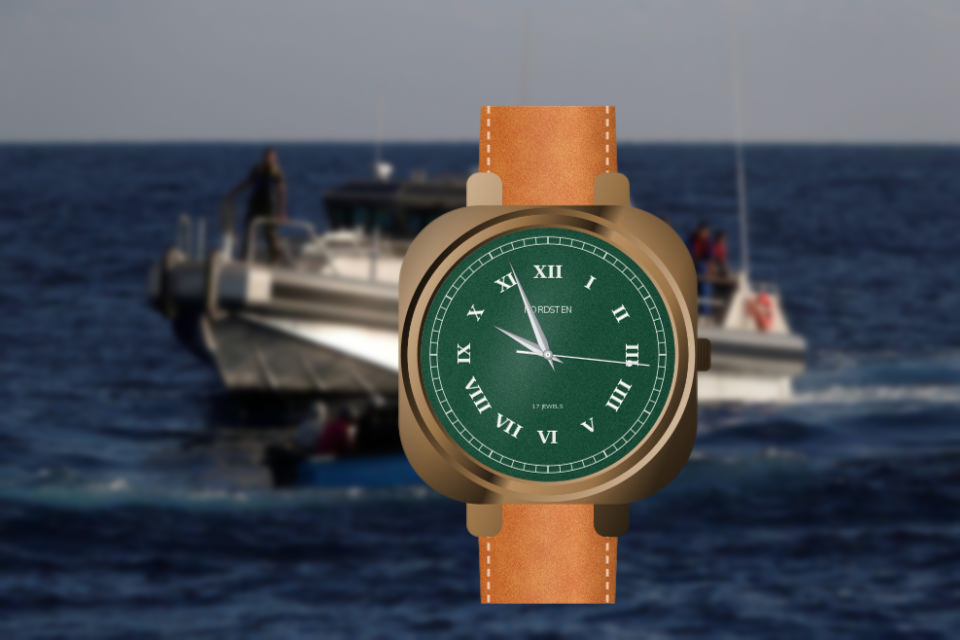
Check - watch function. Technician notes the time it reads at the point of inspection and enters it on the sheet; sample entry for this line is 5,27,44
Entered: 9,56,16
